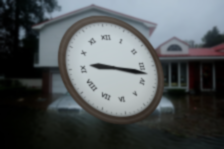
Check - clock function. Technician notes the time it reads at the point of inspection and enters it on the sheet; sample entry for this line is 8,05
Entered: 9,17
